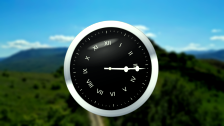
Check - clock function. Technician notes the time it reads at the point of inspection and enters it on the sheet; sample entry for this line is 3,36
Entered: 3,16
